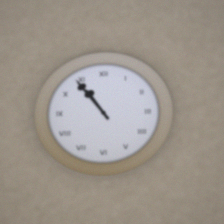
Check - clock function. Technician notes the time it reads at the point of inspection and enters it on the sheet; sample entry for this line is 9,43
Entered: 10,54
